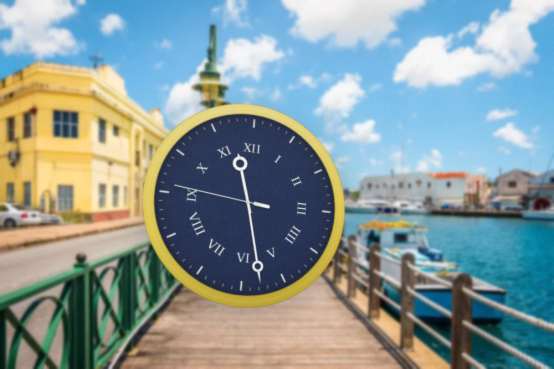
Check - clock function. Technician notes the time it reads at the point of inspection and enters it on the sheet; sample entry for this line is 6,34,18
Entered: 11,27,46
